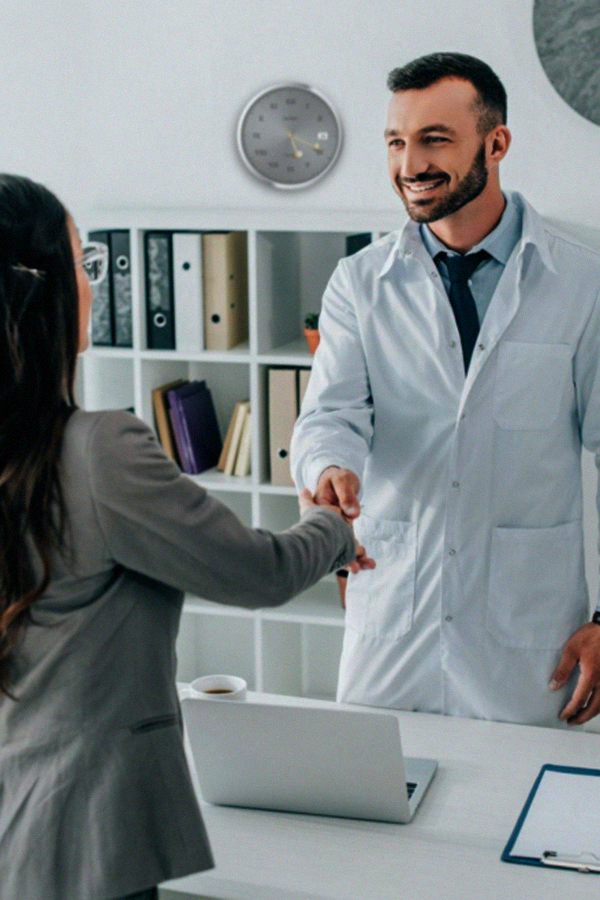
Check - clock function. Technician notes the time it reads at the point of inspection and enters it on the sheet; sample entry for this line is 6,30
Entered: 5,19
